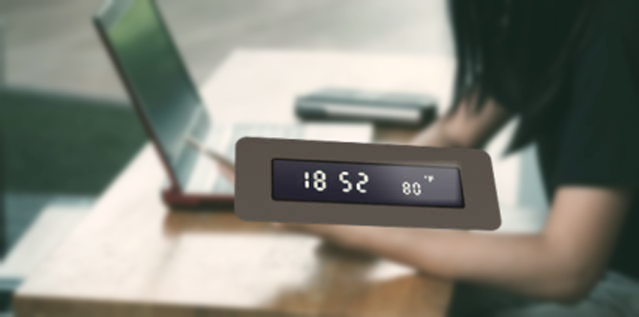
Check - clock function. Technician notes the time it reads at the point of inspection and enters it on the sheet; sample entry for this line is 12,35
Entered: 18,52
